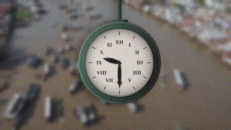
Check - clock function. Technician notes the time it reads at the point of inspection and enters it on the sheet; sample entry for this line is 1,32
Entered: 9,30
